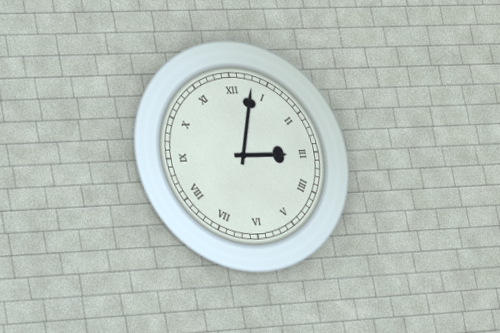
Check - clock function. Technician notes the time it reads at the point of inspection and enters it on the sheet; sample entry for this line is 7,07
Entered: 3,03
